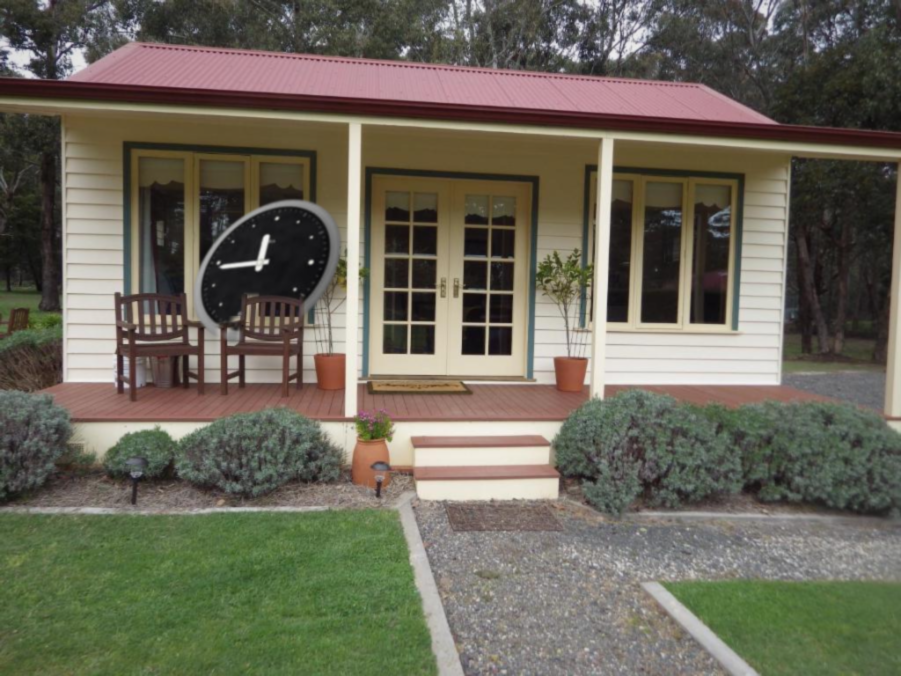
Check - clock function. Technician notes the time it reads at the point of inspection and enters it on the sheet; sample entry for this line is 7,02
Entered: 11,44
